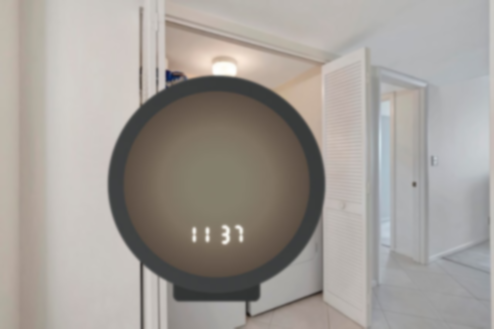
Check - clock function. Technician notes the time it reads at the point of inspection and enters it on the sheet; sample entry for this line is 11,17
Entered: 11,37
